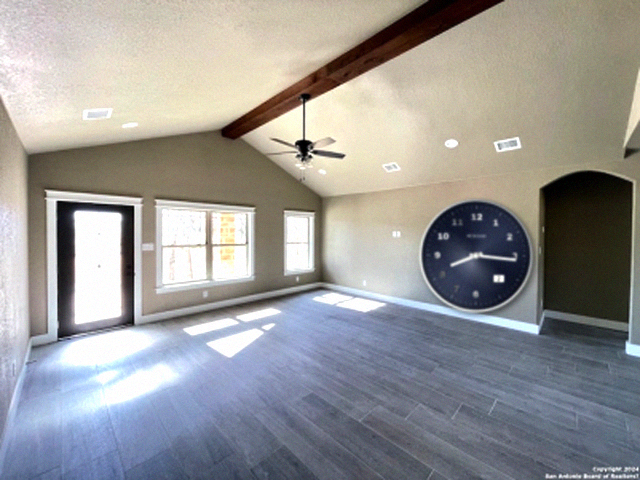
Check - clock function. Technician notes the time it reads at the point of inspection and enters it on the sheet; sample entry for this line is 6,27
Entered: 8,16
